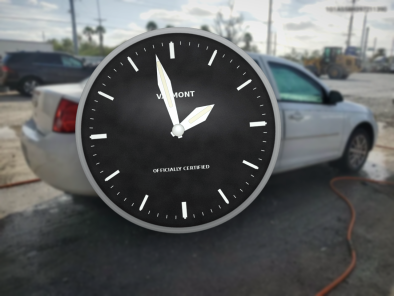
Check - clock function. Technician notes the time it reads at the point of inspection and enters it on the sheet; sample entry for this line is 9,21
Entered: 1,58
